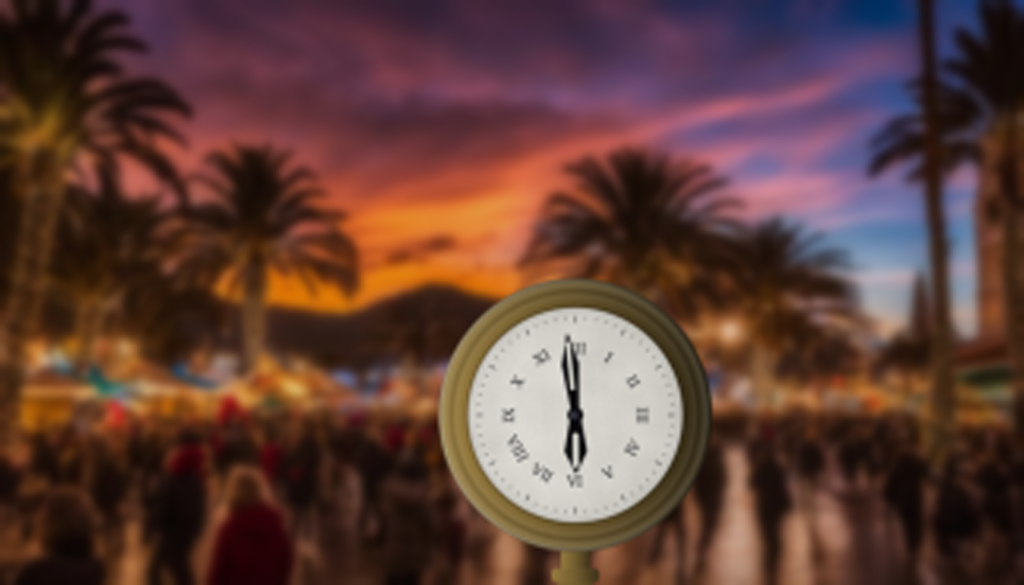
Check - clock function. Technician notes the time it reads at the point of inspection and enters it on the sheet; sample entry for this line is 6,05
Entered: 5,59
